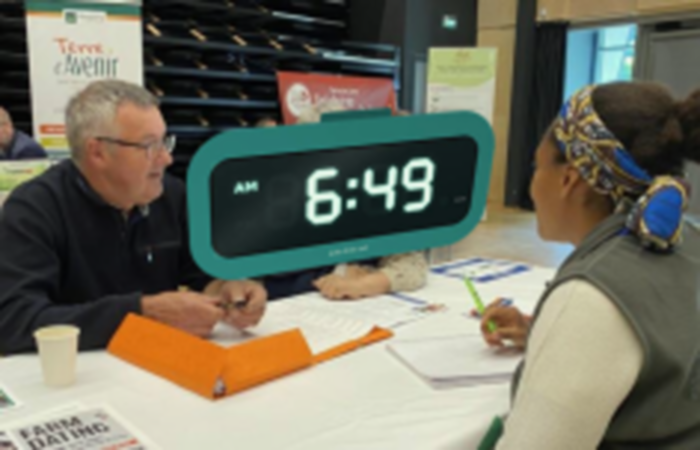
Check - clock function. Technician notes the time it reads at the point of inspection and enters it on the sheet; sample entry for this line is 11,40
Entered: 6,49
